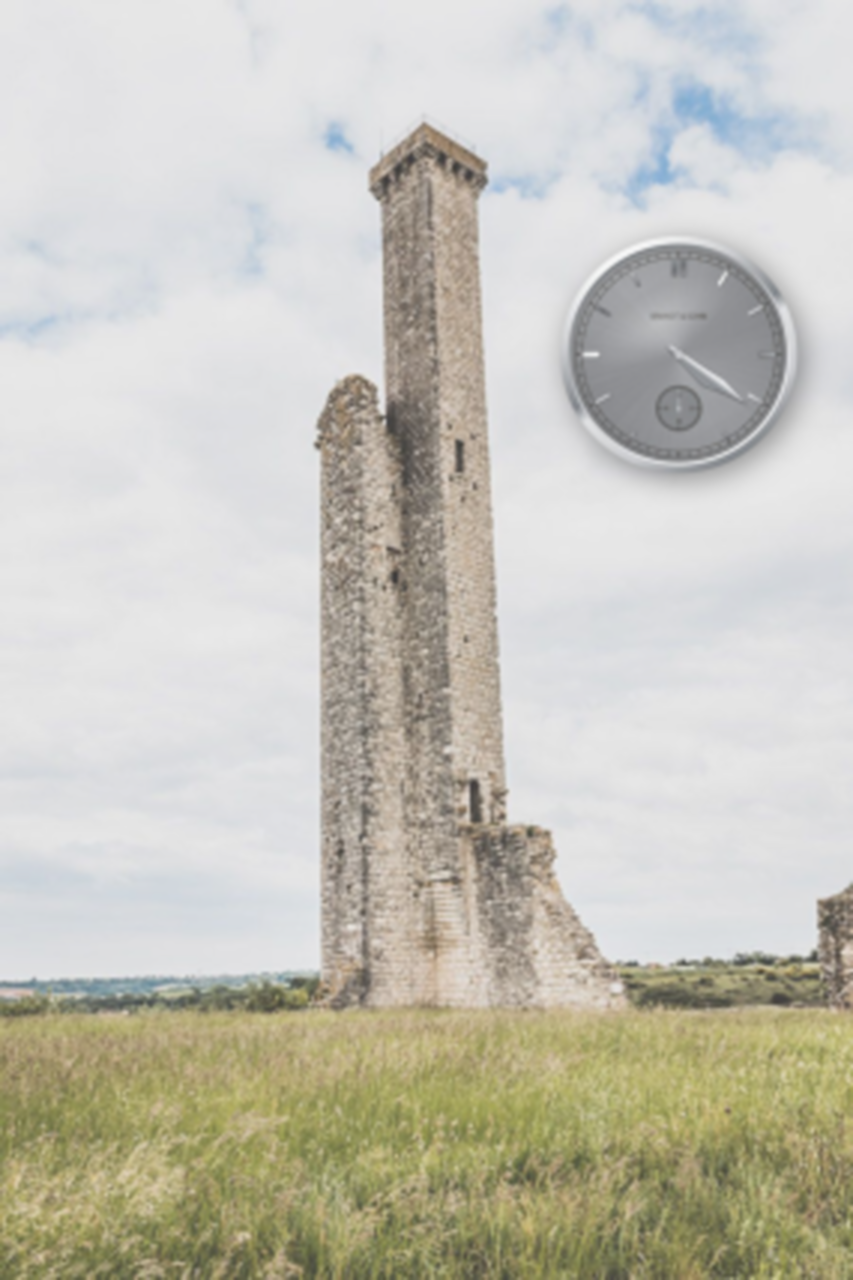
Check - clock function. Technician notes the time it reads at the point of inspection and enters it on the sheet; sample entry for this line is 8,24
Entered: 4,21
